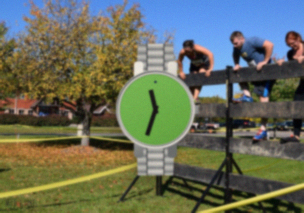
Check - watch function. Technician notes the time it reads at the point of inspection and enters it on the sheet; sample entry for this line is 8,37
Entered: 11,33
